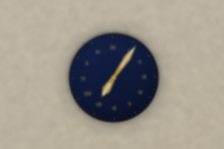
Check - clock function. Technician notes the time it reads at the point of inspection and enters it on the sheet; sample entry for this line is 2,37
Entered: 7,06
